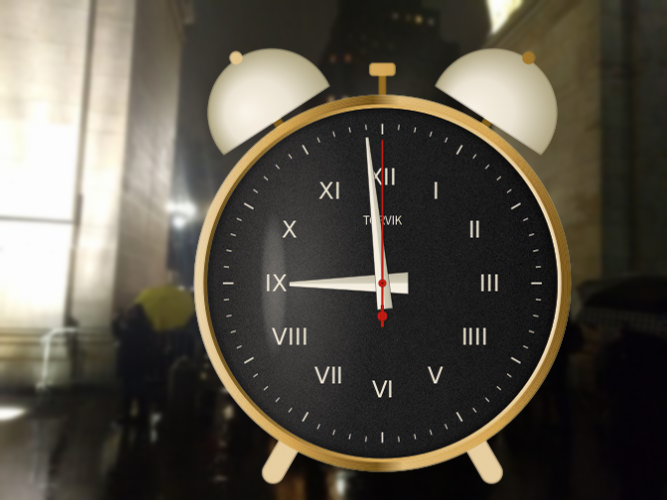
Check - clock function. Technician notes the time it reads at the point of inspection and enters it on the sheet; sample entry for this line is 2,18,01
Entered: 8,59,00
